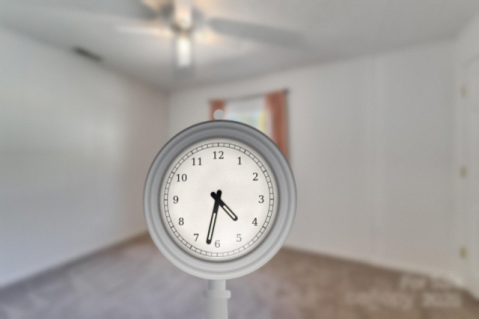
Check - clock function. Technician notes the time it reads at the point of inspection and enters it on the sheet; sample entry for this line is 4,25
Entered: 4,32
